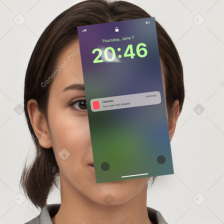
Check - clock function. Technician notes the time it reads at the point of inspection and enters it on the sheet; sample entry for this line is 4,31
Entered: 20,46
